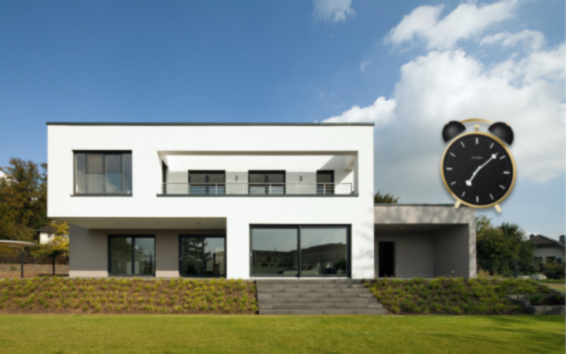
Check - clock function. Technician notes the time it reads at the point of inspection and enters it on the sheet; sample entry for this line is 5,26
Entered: 7,08
